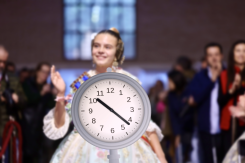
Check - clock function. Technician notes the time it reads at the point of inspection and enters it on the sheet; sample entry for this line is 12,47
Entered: 10,22
